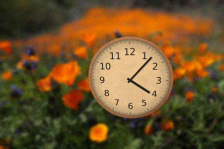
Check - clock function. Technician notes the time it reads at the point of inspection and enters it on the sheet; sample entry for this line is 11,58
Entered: 4,07
